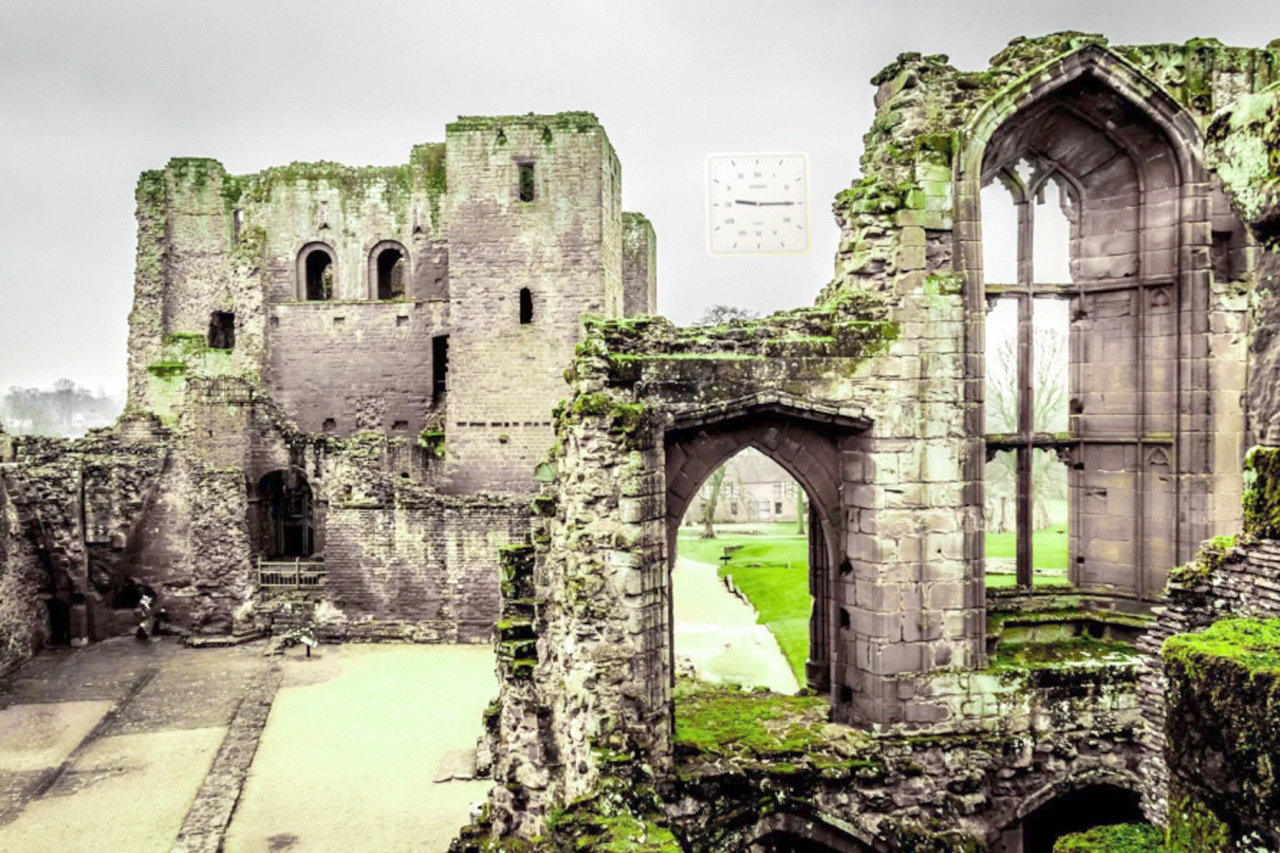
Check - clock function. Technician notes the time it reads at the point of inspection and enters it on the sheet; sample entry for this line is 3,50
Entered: 9,15
